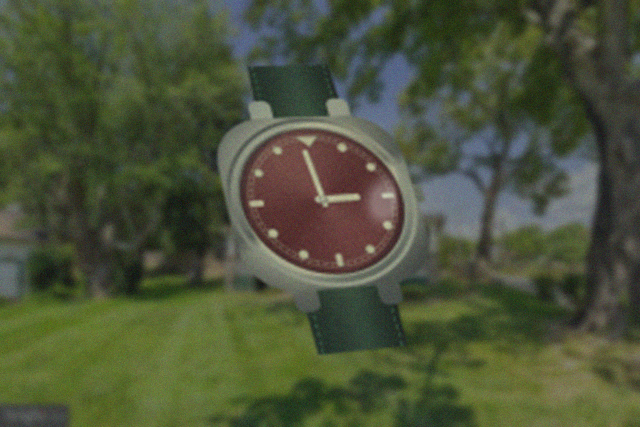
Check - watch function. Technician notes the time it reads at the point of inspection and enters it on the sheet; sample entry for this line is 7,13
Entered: 2,59
